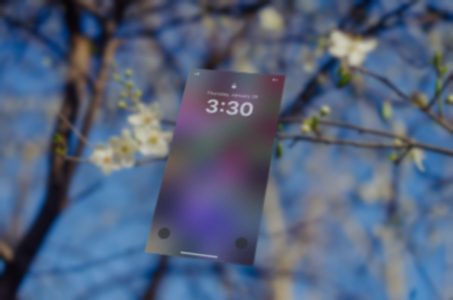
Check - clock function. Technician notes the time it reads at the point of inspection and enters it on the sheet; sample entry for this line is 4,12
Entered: 3,30
